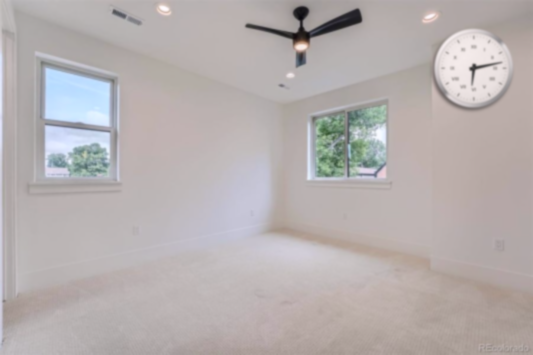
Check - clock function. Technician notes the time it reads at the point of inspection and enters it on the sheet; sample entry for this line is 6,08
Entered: 6,13
